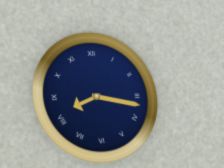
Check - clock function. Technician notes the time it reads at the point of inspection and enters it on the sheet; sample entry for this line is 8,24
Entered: 8,17
